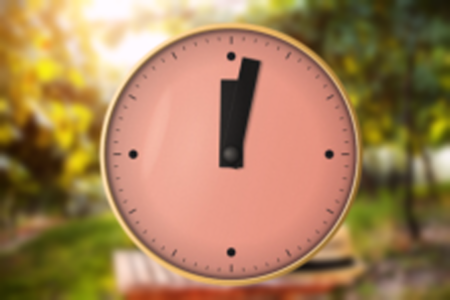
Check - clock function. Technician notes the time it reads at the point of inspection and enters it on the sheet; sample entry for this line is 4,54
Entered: 12,02
